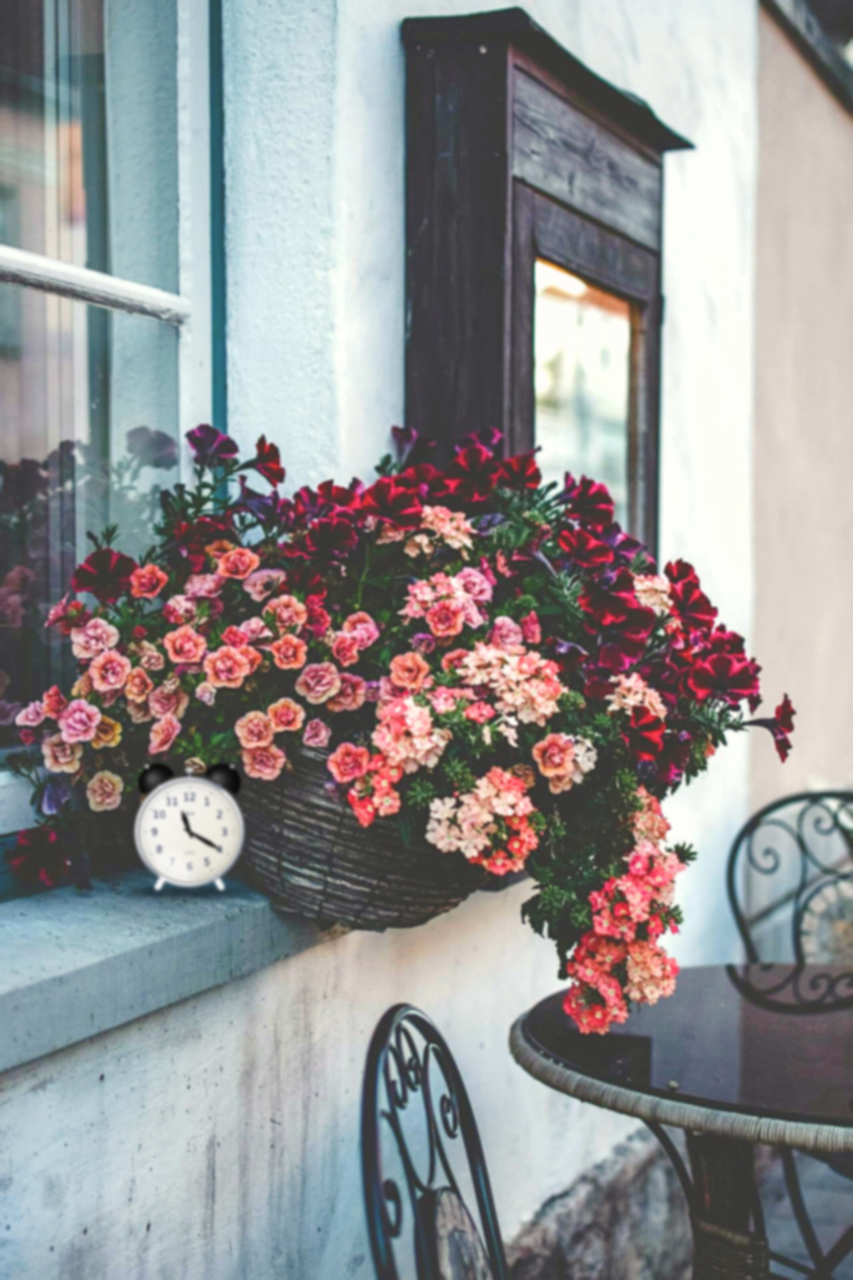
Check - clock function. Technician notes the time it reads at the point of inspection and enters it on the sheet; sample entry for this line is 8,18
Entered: 11,20
